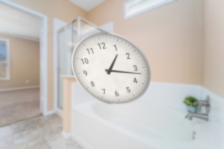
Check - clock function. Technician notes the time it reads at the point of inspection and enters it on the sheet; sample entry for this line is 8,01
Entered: 1,17
